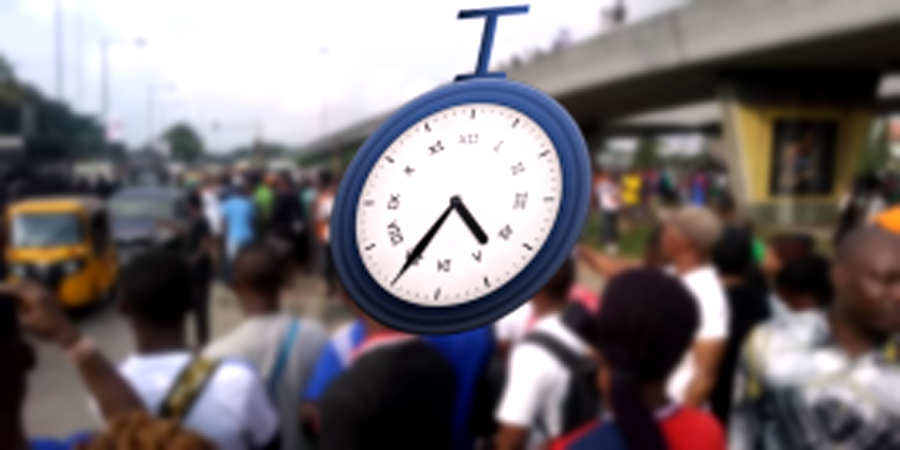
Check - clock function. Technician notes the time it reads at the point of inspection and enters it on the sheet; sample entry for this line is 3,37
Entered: 4,35
